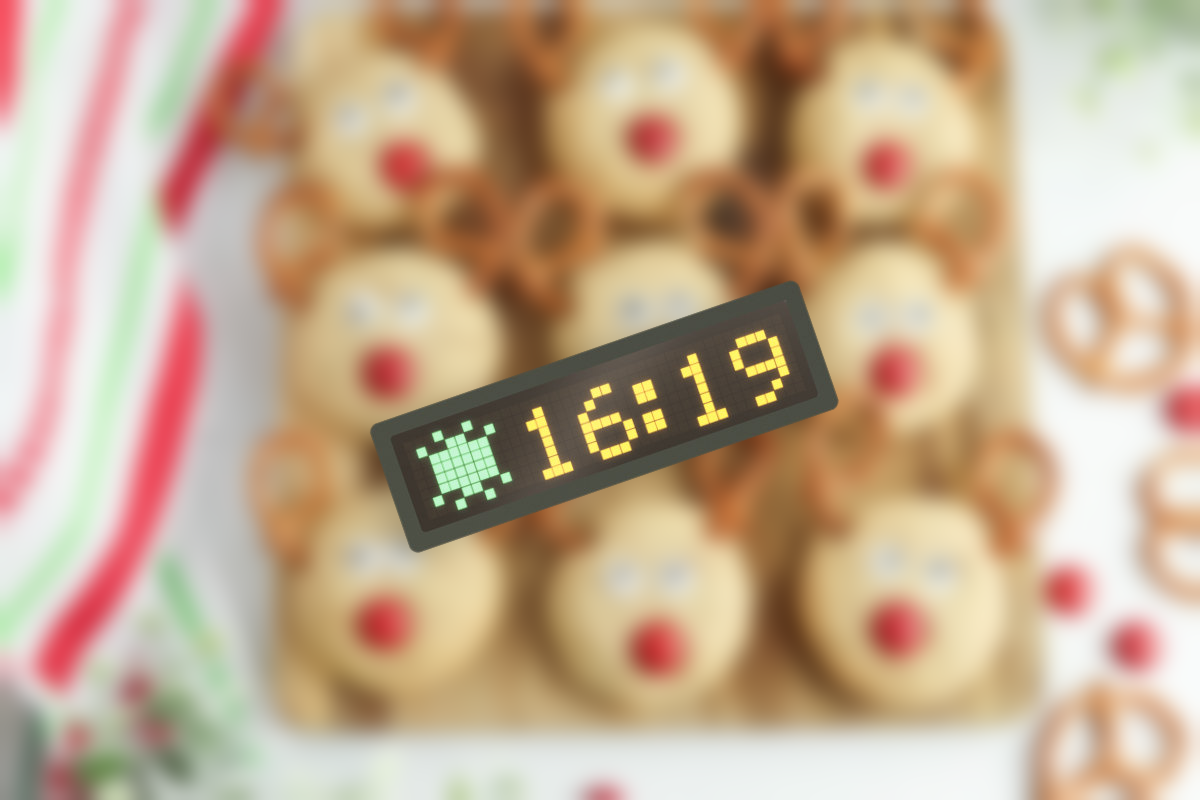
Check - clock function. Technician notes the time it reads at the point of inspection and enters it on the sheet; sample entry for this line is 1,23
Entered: 16,19
